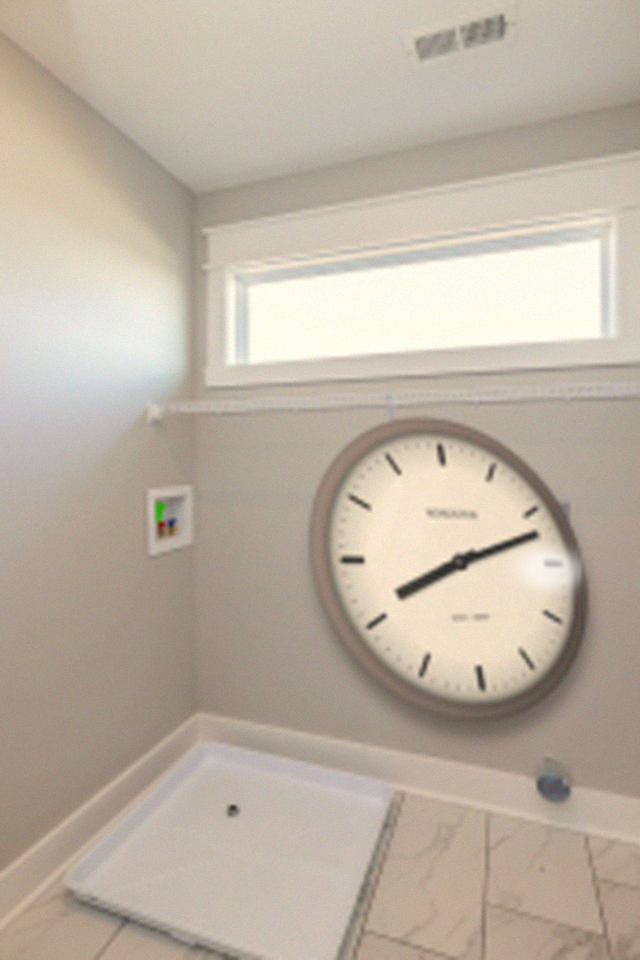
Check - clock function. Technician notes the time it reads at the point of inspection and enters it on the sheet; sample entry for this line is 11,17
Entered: 8,12
